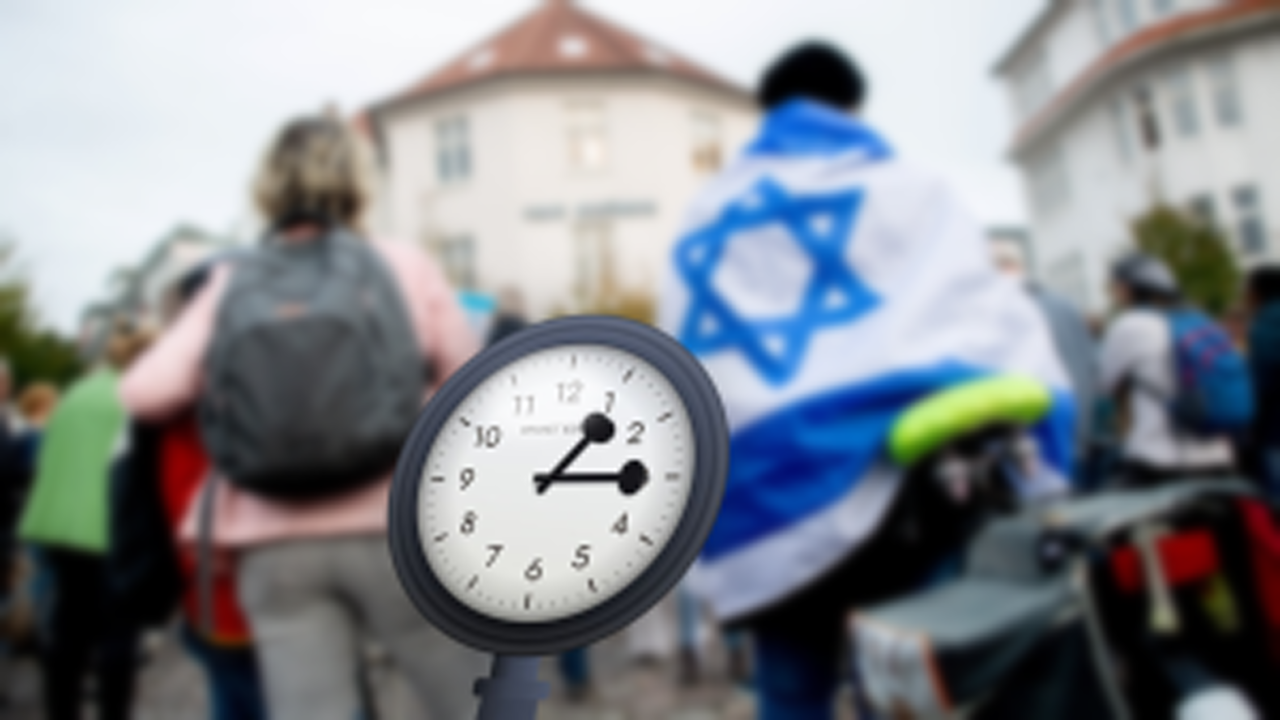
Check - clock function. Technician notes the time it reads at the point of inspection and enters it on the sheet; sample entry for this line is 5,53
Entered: 1,15
